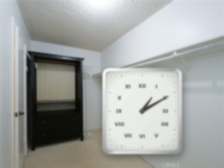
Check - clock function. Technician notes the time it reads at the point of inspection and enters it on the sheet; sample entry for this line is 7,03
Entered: 1,10
